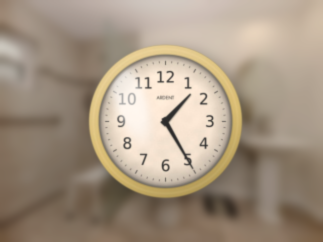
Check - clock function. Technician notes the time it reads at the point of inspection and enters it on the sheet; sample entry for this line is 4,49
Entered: 1,25
